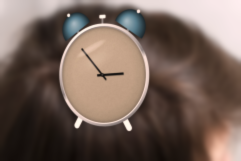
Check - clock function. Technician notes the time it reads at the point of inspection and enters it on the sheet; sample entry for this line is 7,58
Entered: 2,53
